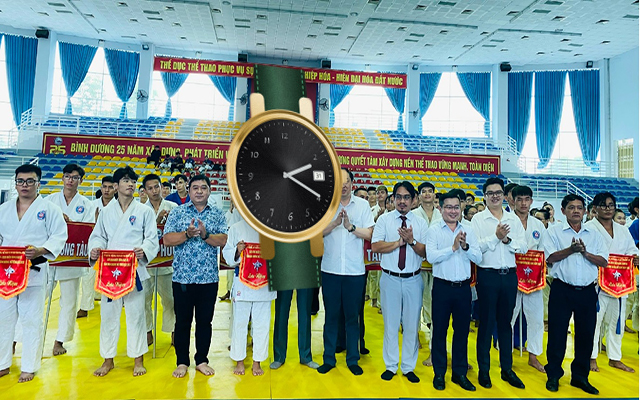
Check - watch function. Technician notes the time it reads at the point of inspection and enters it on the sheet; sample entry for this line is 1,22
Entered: 2,20
